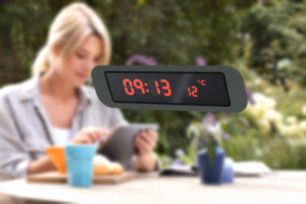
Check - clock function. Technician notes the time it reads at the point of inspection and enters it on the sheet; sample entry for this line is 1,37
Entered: 9,13
